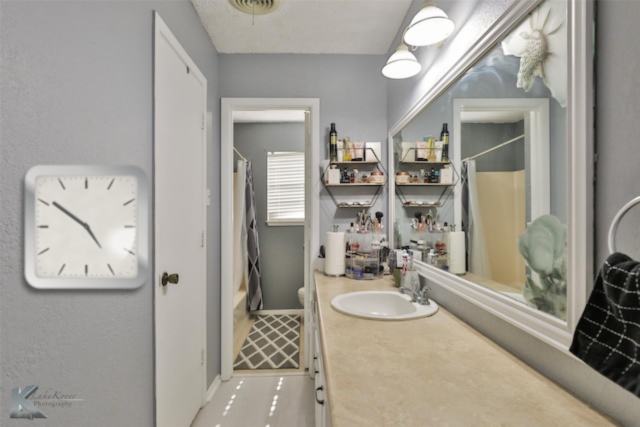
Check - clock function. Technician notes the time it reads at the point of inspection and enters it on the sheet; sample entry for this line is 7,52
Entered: 4,51
